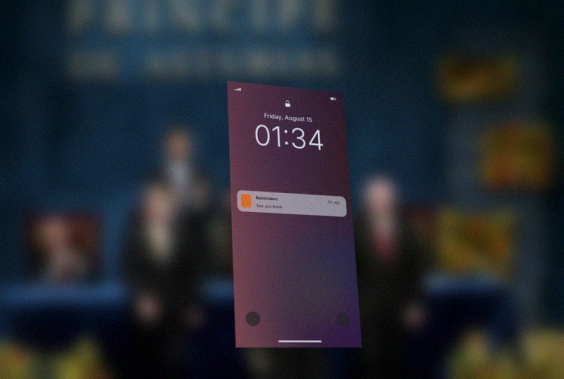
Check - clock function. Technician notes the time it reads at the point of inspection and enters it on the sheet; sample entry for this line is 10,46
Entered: 1,34
